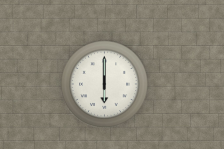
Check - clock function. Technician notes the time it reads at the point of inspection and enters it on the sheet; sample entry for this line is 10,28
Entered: 6,00
